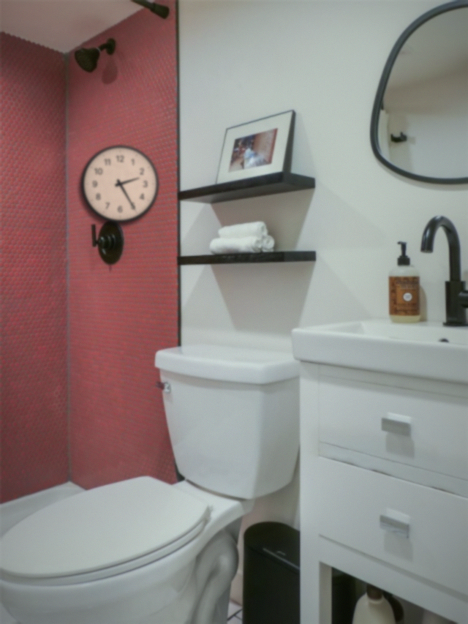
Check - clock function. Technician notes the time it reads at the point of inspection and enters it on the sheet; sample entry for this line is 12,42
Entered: 2,25
